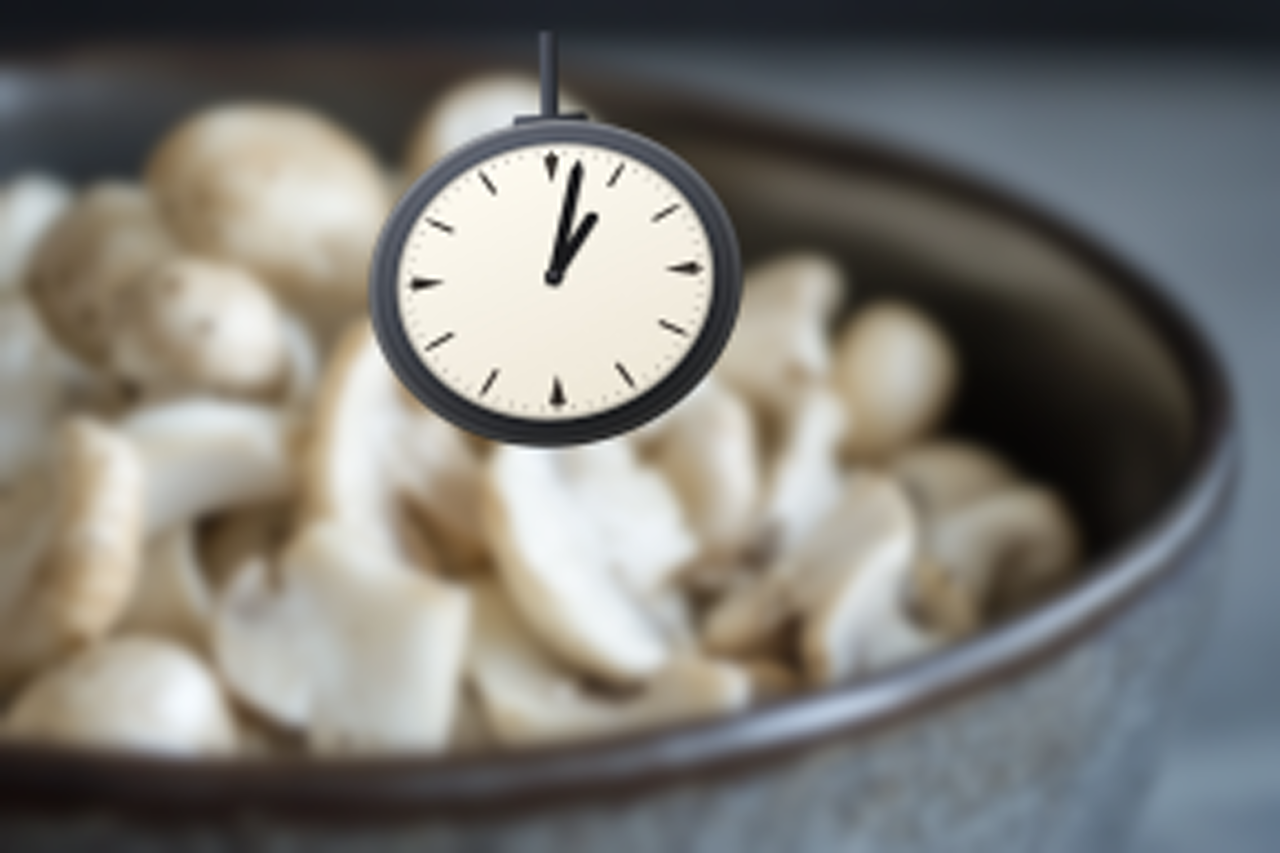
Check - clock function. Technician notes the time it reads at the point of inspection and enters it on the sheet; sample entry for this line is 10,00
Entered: 1,02
